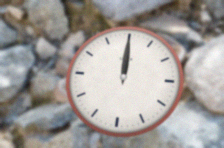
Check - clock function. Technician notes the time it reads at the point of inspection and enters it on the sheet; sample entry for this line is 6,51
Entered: 12,00
